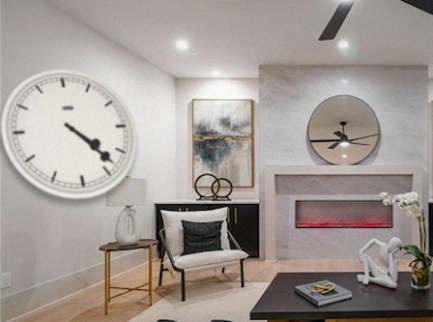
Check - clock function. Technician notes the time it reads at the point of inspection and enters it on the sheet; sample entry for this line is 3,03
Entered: 4,23
